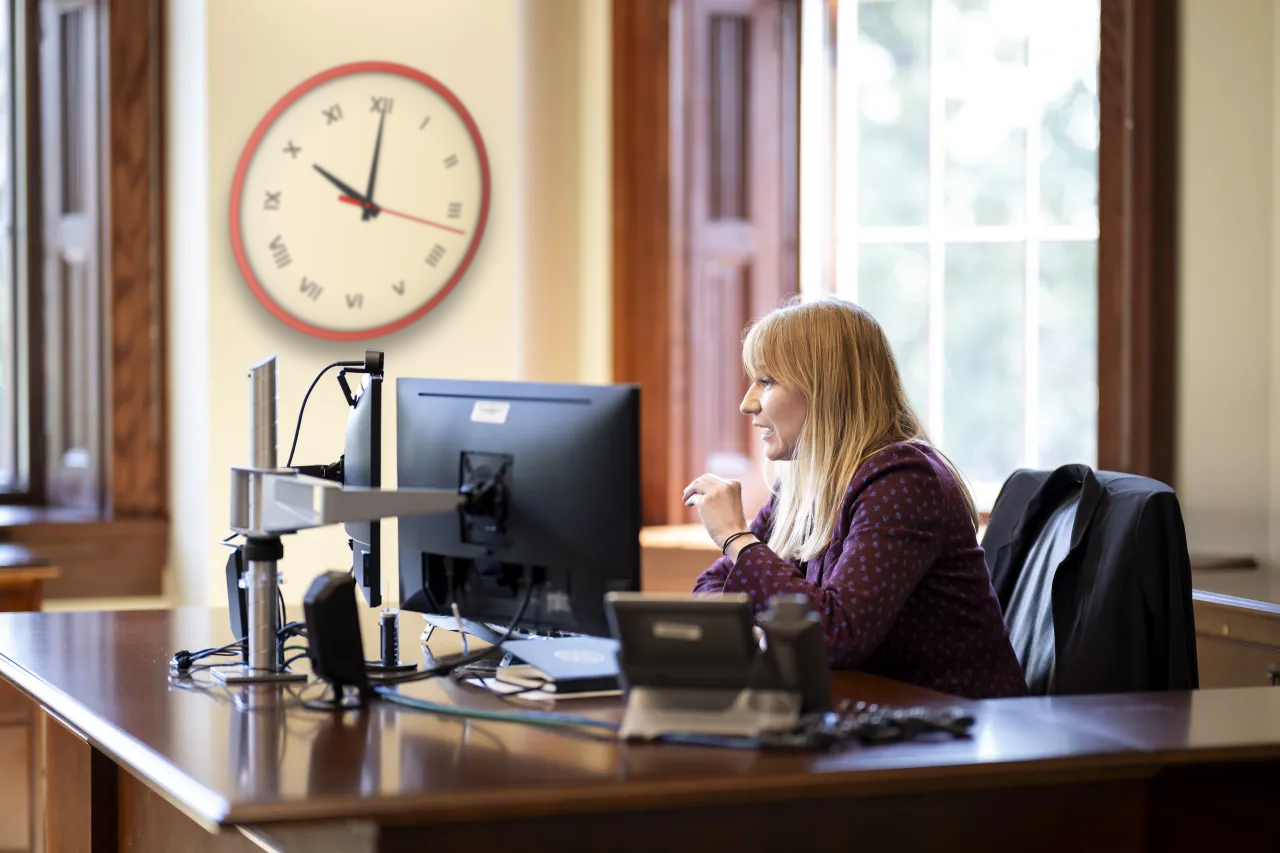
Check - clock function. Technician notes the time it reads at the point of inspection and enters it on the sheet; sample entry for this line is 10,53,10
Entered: 10,00,17
